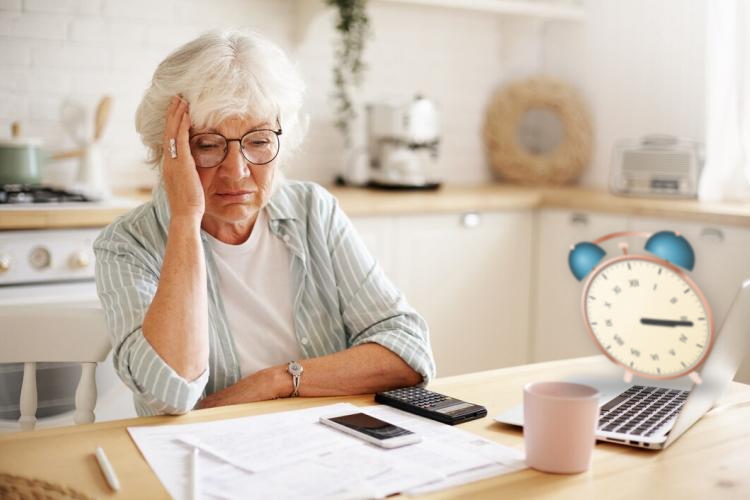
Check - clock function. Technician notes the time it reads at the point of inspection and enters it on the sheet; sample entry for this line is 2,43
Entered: 3,16
